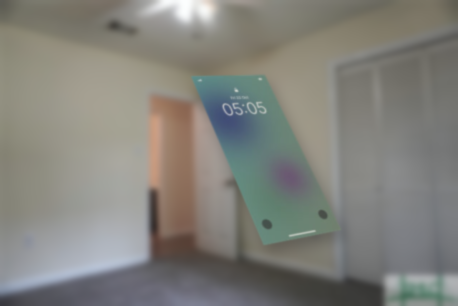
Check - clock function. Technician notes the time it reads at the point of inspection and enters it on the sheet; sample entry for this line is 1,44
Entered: 5,05
